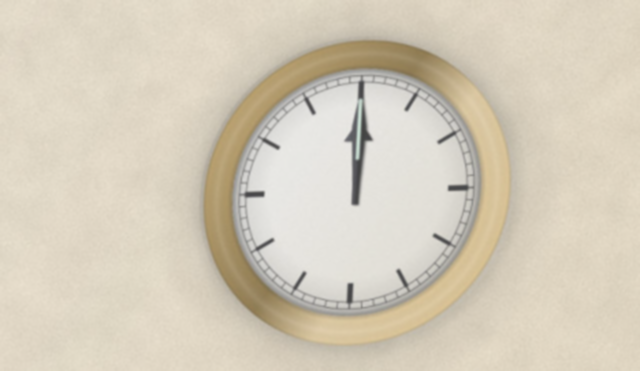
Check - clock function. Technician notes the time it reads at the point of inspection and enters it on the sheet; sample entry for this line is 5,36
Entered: 12,00
